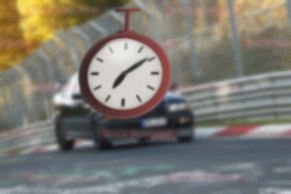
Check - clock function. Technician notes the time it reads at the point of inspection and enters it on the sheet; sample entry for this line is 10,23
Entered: 7,09
